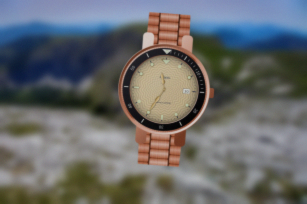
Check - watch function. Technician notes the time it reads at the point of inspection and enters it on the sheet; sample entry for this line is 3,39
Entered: 11,35
